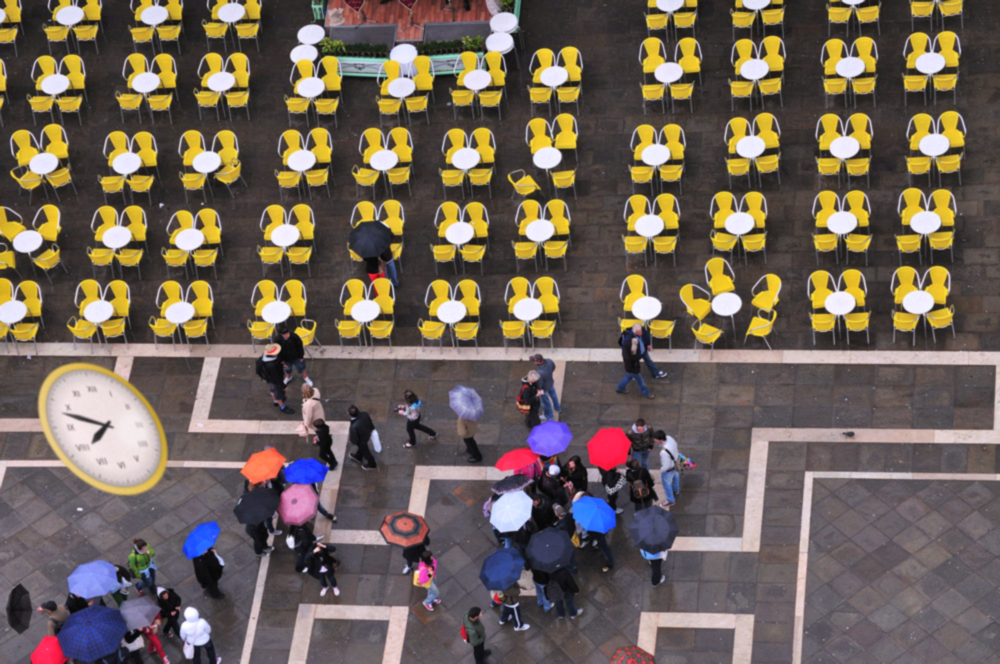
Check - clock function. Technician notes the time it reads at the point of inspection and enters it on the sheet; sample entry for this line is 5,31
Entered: 7,48
